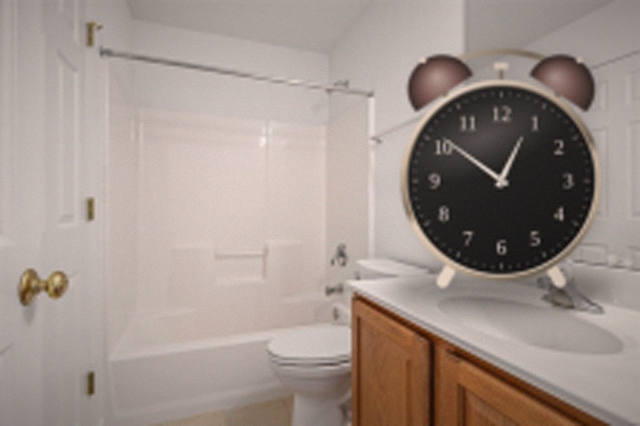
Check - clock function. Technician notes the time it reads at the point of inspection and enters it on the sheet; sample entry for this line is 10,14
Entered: 12,51
